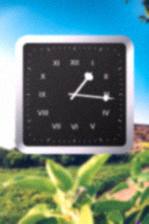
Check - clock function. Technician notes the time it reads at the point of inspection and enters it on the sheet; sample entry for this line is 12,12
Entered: 1,16
